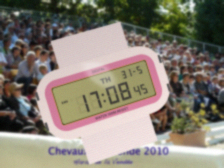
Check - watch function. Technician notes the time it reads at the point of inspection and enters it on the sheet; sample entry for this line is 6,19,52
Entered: 17,08,45
